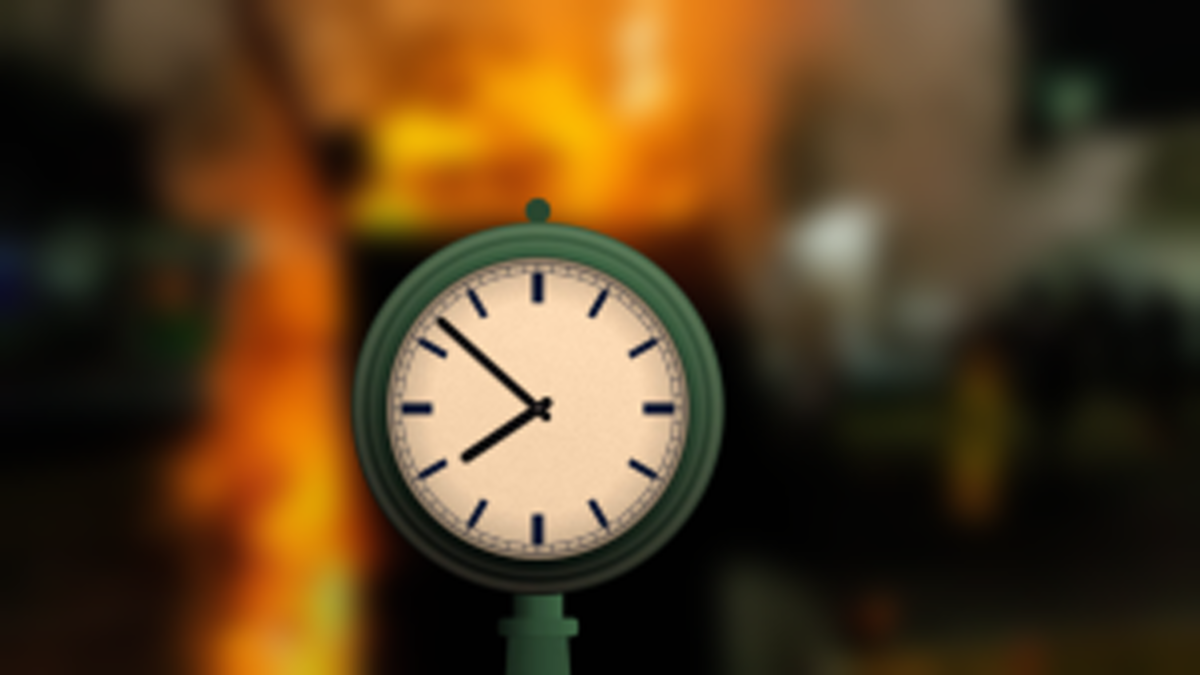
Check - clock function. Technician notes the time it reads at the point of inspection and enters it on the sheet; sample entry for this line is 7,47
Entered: 7,52
